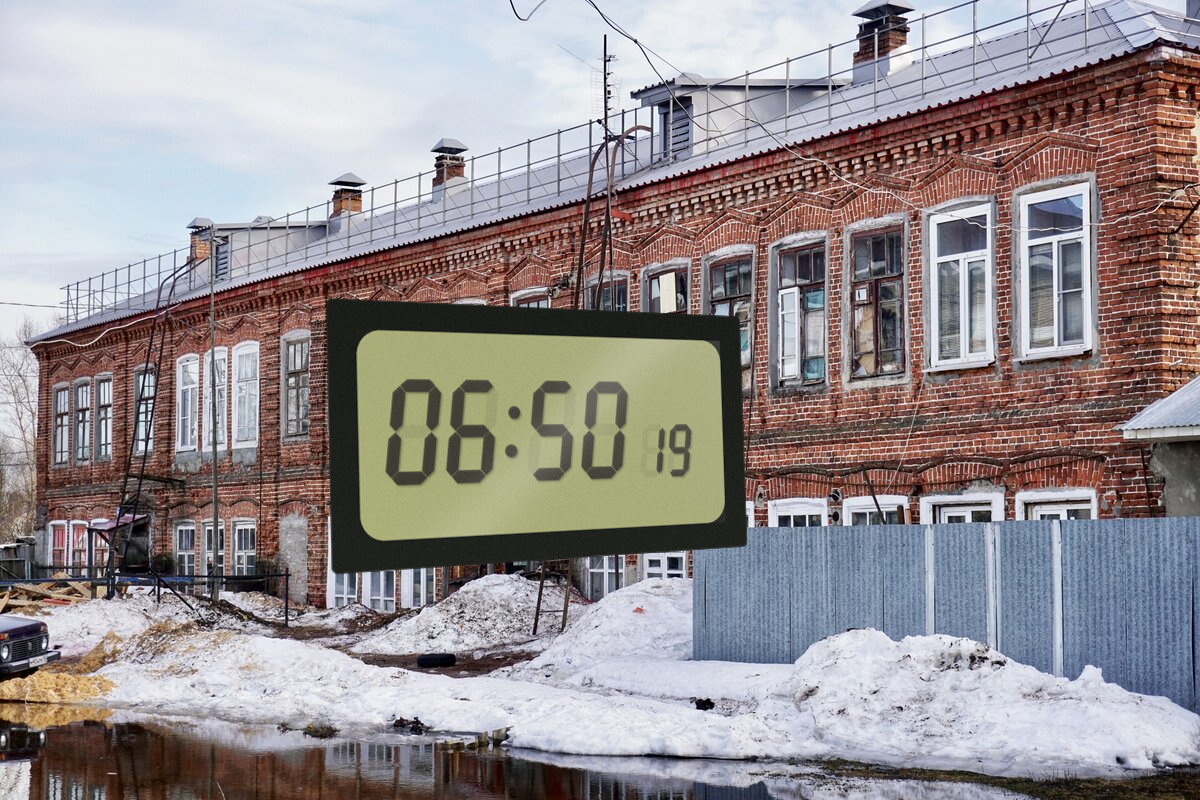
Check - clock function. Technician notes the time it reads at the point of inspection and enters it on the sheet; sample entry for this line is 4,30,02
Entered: 6,50,19
